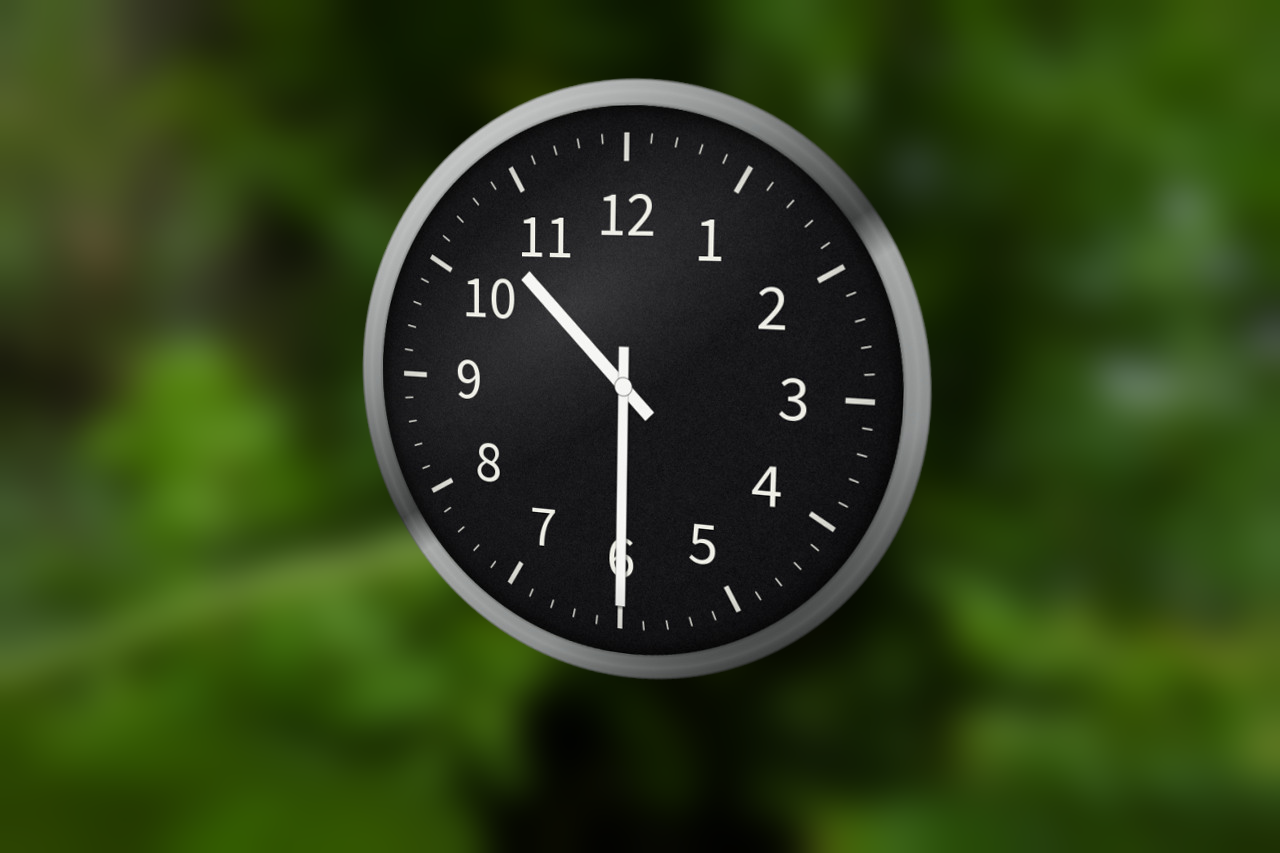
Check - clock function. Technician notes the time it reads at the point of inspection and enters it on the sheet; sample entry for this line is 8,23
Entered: 10,30
